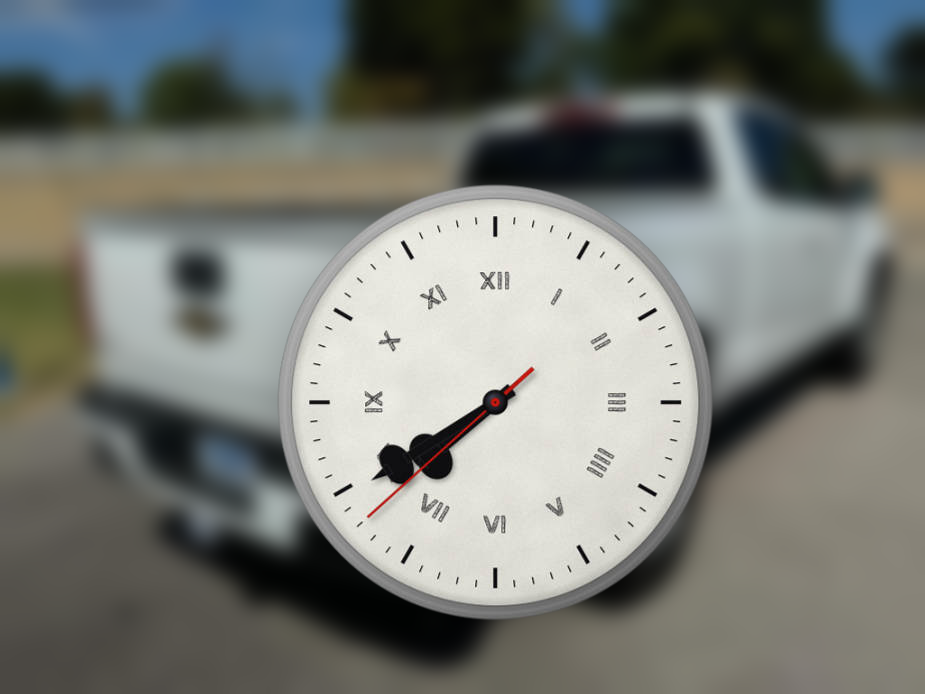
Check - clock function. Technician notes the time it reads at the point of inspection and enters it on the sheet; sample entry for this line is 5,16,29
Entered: 7,39,38
